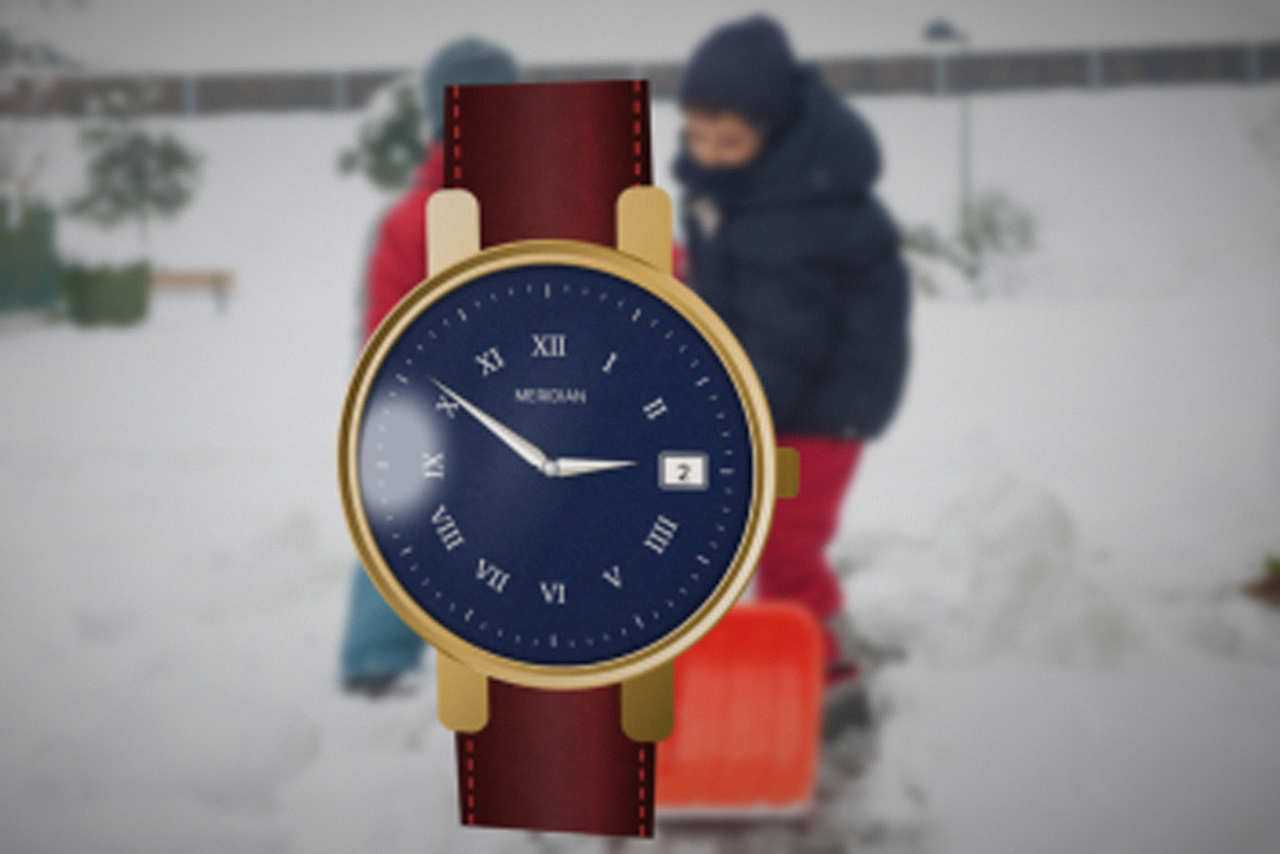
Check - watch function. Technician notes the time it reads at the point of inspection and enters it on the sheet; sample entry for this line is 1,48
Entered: 2,51
